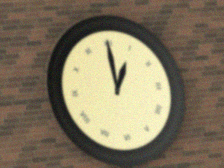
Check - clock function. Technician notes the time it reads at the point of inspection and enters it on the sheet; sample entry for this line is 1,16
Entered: 1,00
